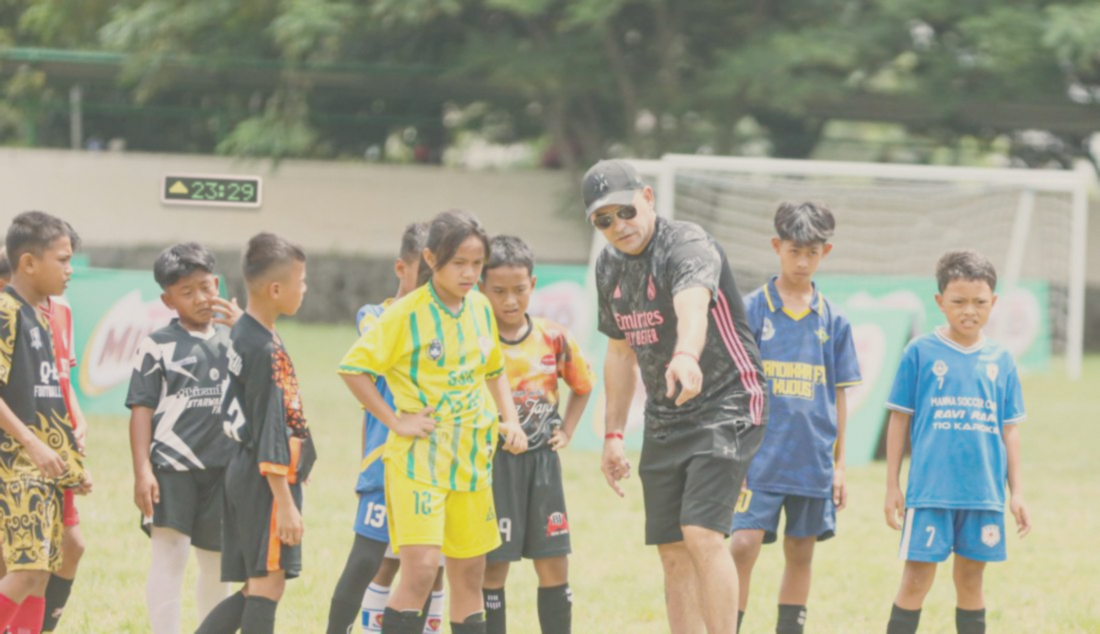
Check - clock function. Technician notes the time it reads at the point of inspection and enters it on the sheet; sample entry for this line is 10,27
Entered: 23,29
